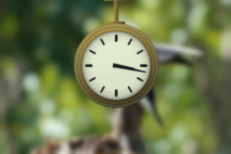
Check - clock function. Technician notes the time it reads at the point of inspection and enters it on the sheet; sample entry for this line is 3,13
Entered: 3,17
